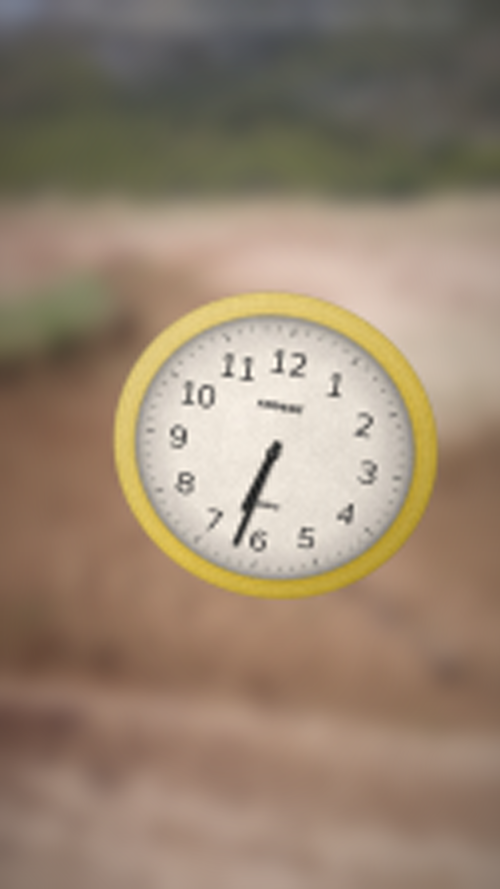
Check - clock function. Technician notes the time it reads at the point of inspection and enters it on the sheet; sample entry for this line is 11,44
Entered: 6,32
